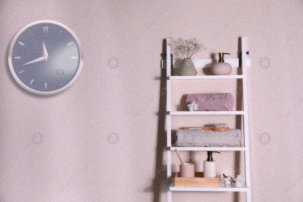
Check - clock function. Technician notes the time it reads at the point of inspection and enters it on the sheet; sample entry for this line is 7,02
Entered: 11,42
